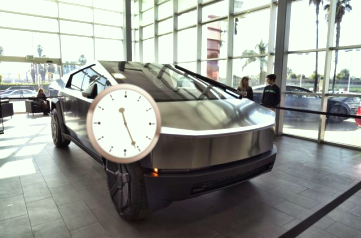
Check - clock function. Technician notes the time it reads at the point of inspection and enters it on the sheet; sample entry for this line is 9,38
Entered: 11,26
